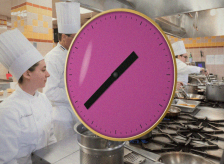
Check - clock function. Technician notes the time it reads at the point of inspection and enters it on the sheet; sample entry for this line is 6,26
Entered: 1,38
